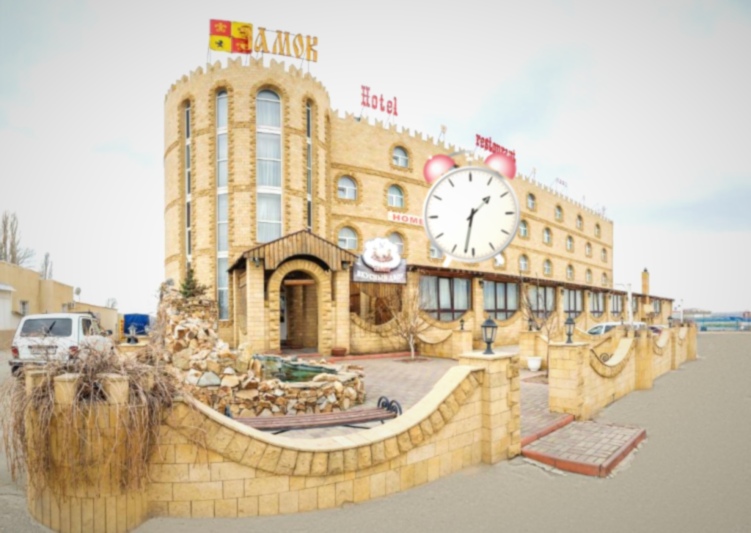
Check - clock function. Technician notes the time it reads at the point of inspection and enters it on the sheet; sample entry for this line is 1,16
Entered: 1,32
